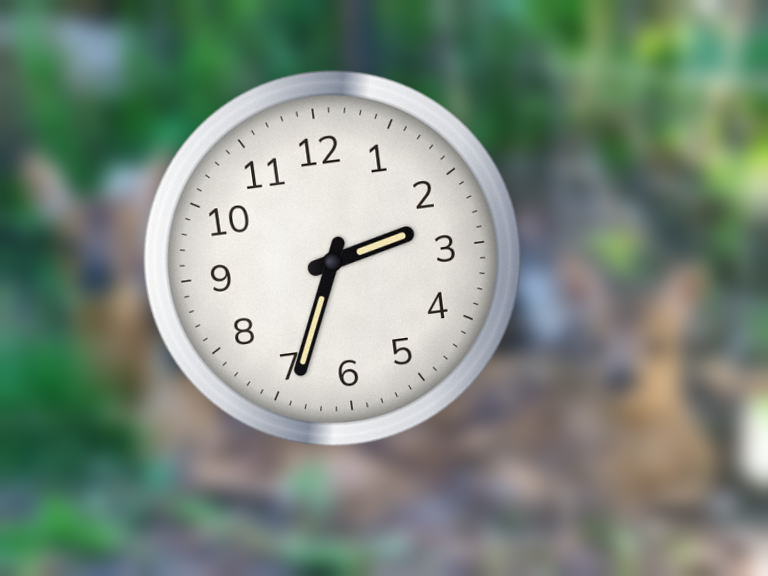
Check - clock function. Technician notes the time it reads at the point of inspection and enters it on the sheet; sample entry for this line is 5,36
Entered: 2,34
